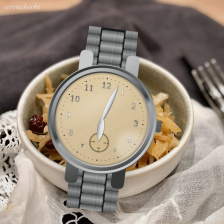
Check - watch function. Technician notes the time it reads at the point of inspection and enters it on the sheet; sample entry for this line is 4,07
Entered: 6,03
